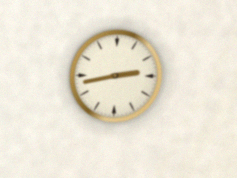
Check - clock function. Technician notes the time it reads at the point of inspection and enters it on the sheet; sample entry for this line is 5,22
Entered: 2,43
